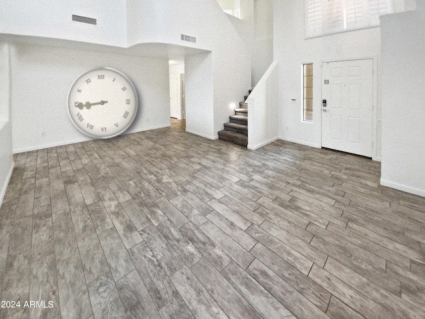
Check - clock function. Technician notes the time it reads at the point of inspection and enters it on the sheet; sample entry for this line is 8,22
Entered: 8,44
